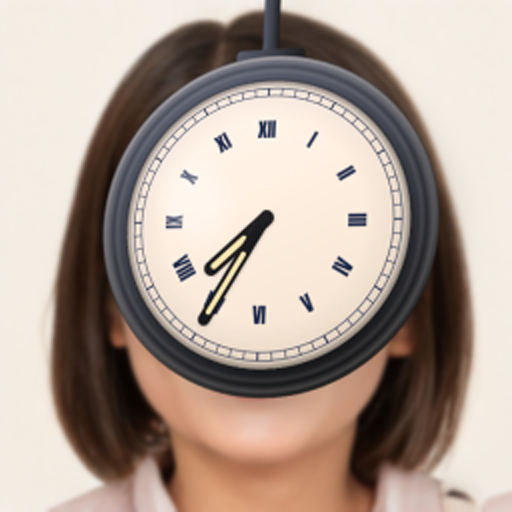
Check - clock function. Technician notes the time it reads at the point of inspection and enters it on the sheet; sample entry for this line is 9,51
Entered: 7,35
